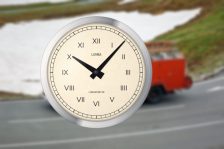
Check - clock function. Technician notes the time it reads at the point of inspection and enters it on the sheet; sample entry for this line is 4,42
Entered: 10,07
